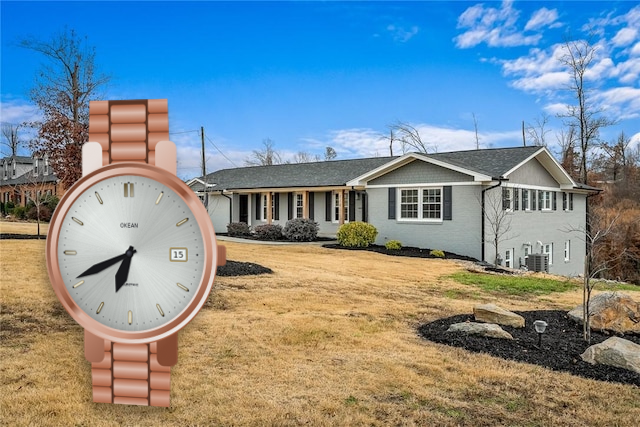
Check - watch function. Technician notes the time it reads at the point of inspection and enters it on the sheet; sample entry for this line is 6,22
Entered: 6,41
